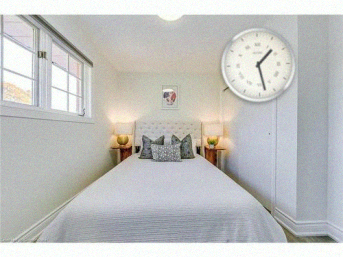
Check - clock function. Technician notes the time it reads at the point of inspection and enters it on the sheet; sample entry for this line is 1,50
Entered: 1,28
